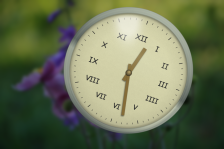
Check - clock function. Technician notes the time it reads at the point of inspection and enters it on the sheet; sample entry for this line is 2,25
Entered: 12,28
